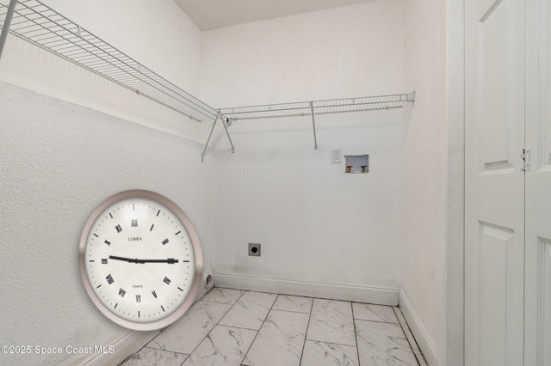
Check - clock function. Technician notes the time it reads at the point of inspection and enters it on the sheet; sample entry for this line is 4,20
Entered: 9,15
